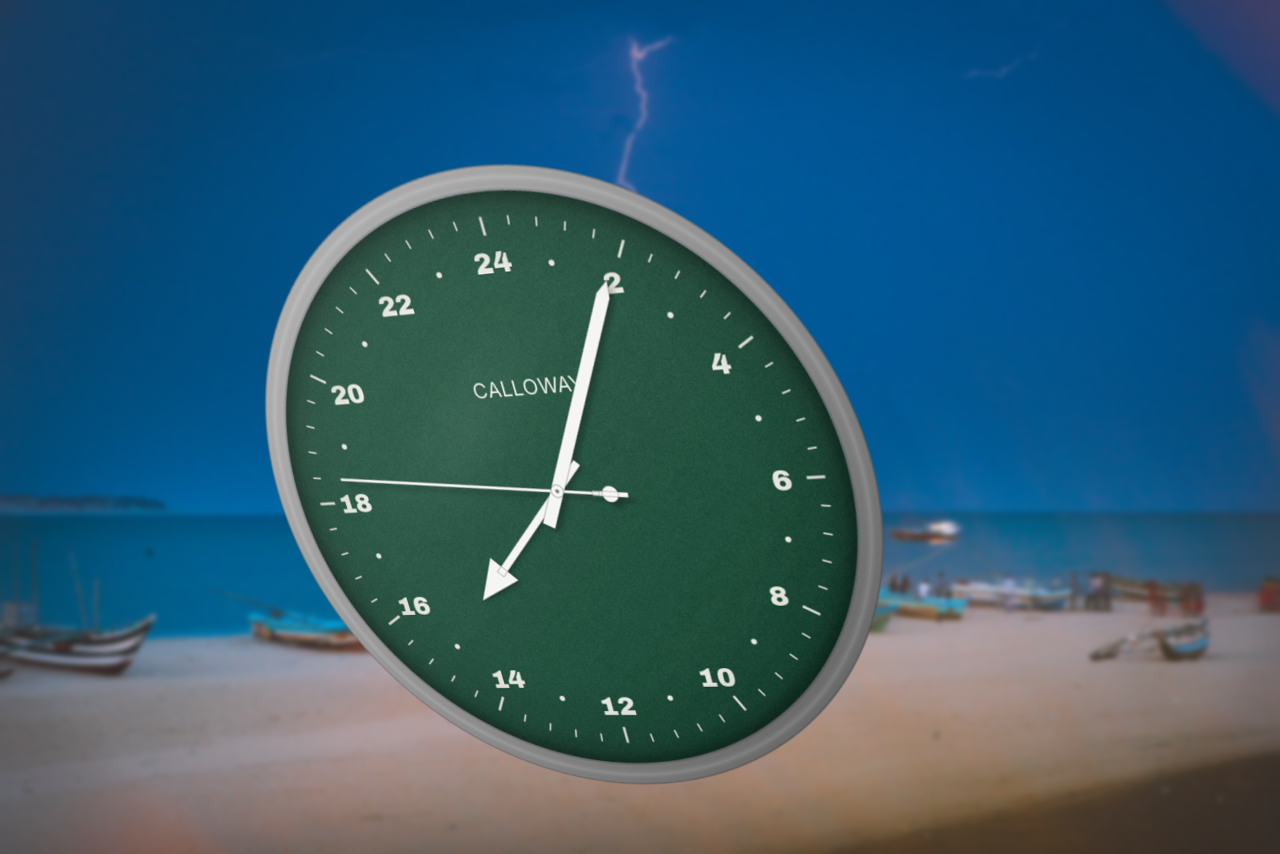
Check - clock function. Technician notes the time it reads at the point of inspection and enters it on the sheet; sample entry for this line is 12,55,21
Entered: 15,04,46
